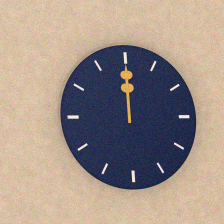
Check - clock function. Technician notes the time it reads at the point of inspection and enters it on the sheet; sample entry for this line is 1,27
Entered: 12,00
